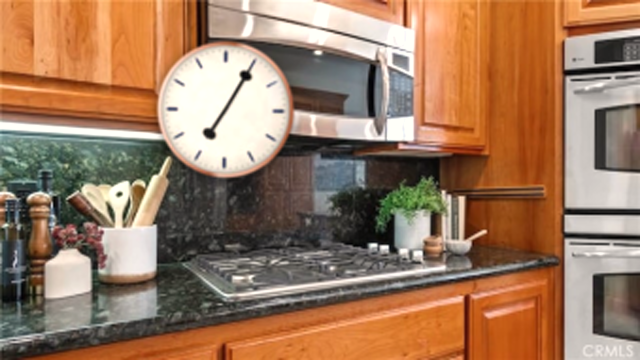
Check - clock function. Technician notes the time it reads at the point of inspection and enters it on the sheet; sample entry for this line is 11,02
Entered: 7,05
